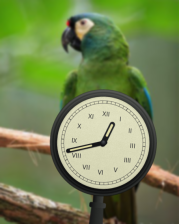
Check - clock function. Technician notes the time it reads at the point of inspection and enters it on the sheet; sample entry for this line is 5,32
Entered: 12,42
